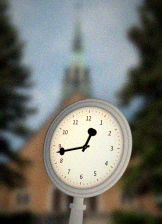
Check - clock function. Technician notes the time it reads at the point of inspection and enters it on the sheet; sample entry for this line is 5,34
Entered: 12,43
